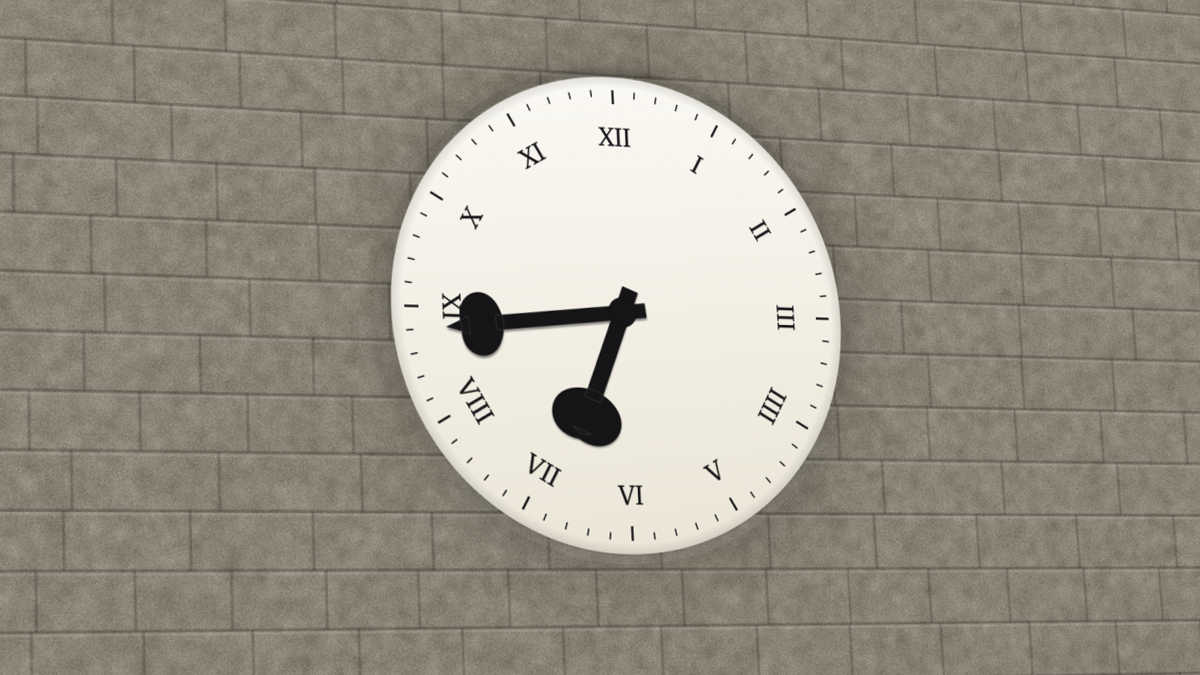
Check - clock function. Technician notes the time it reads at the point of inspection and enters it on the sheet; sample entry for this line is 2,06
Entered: 6,44
